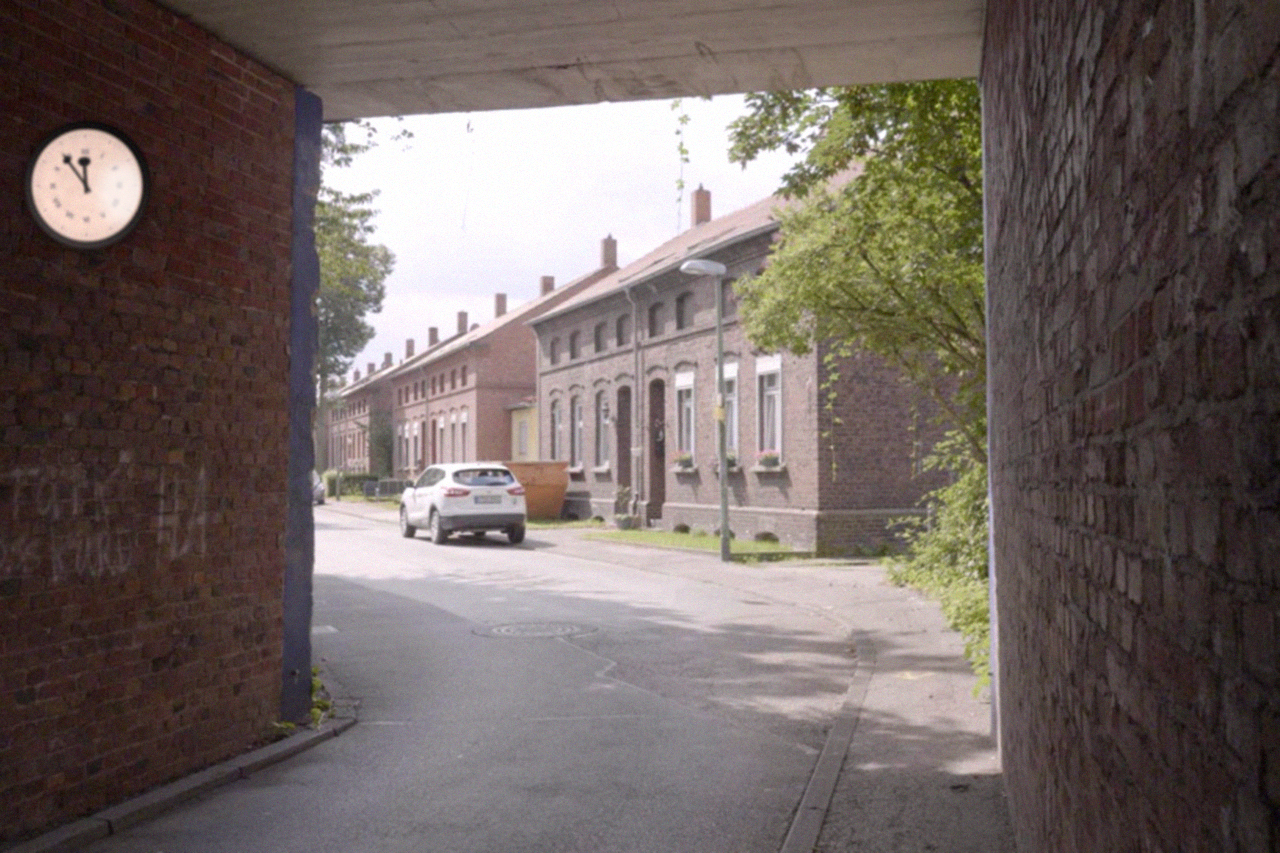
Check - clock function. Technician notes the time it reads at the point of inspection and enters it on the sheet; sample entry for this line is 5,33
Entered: 11,54
